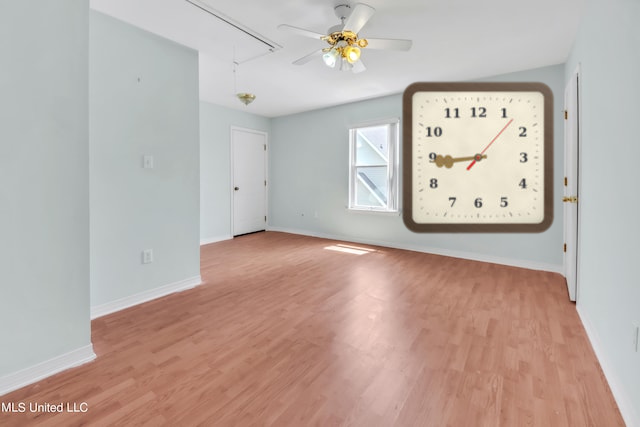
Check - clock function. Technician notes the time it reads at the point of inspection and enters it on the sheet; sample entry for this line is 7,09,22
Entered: 8,44,07
